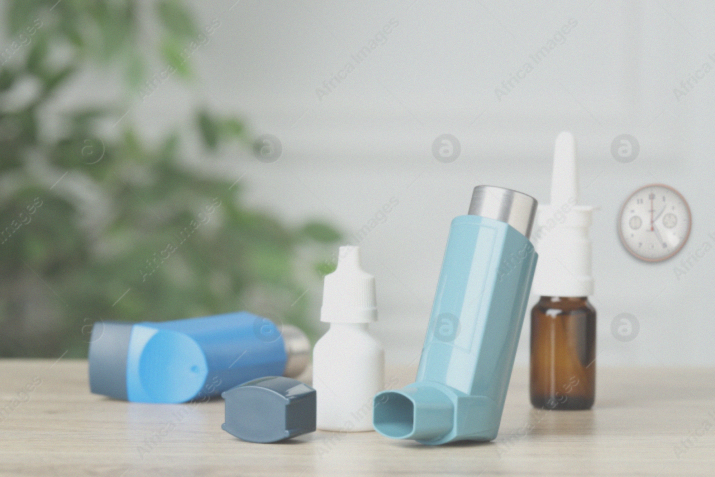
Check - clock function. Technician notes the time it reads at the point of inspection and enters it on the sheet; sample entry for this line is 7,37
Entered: 1,26
